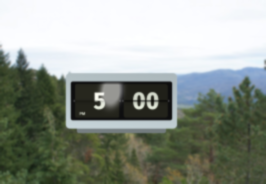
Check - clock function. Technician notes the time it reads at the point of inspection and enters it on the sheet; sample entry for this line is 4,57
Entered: 5,00
